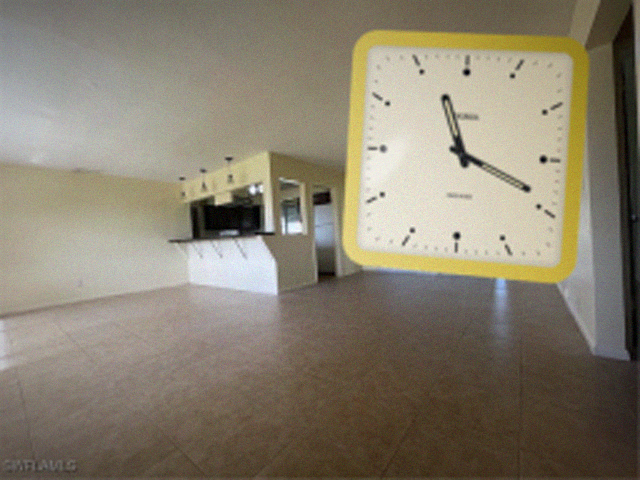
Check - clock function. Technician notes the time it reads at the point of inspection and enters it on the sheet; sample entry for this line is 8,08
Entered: 11,19
